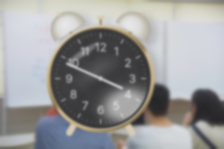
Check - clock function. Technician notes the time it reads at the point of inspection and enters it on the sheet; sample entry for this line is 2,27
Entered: 3,49
